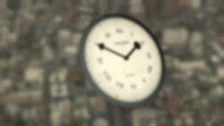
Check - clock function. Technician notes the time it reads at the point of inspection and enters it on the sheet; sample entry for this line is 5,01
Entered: 1,50
